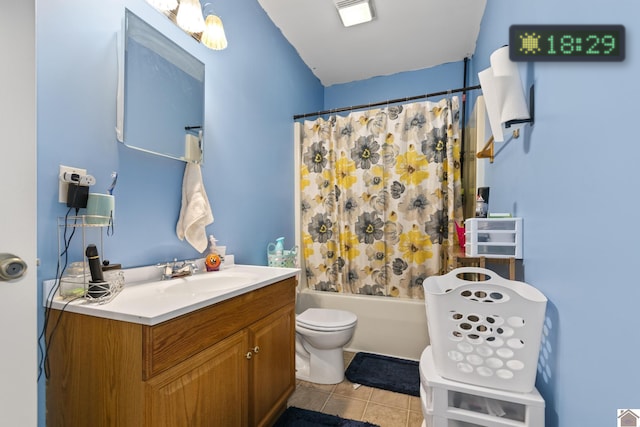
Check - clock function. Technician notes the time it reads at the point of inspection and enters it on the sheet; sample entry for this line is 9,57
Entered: 18,29
